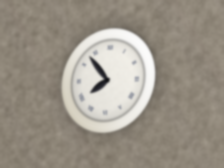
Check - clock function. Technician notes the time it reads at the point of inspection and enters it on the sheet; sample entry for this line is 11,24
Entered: 7,53
